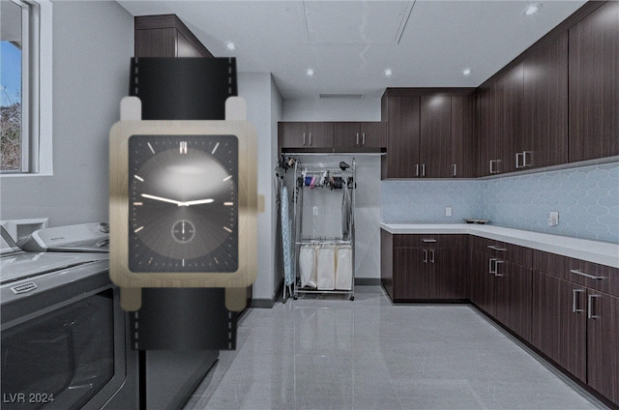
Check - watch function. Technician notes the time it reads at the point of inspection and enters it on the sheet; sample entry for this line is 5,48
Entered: 2,47
